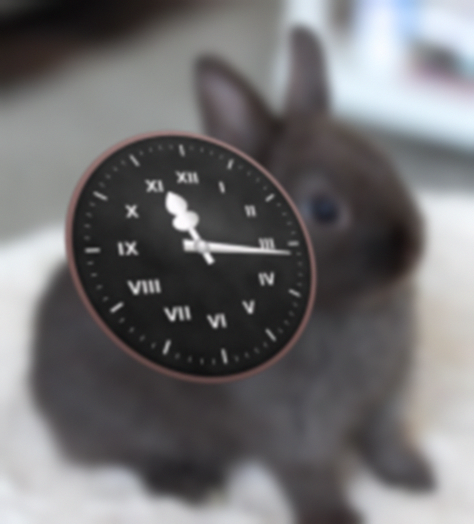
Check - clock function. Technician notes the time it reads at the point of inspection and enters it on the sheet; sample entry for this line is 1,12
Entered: 11,16
